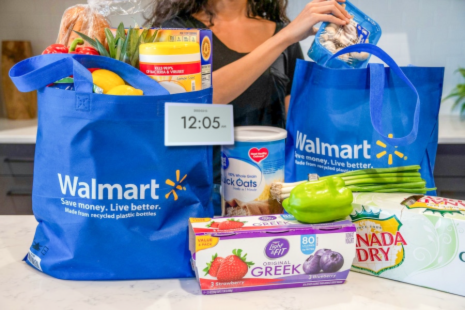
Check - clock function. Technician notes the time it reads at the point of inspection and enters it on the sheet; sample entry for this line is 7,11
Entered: 12,05
